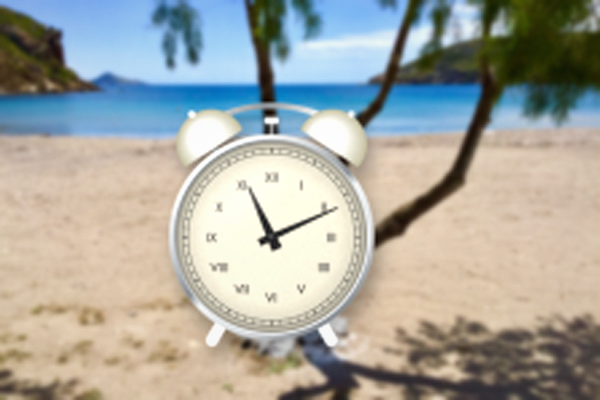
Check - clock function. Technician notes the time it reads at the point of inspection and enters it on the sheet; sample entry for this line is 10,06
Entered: 11,11
